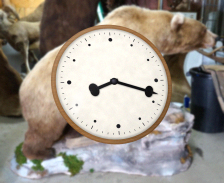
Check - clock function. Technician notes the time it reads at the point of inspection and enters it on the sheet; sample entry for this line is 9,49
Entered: 8,18
